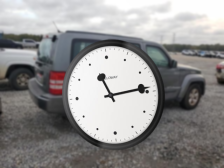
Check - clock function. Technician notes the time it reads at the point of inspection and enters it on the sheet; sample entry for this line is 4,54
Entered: 11,14
